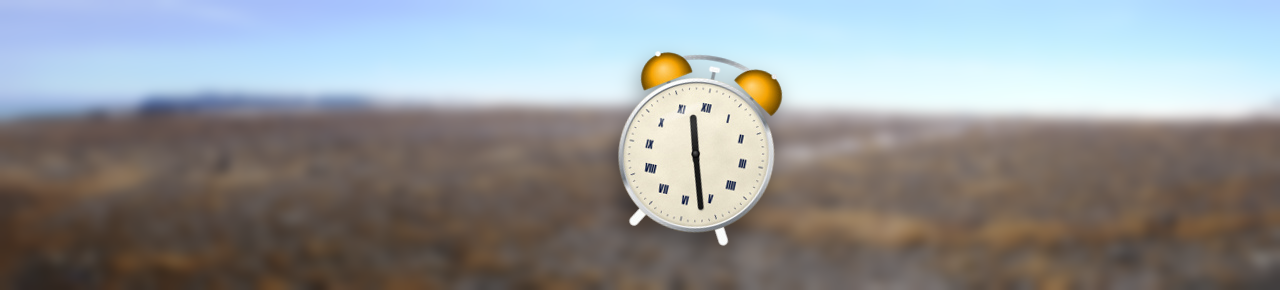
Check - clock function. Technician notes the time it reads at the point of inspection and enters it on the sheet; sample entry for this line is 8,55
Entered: 11,27
